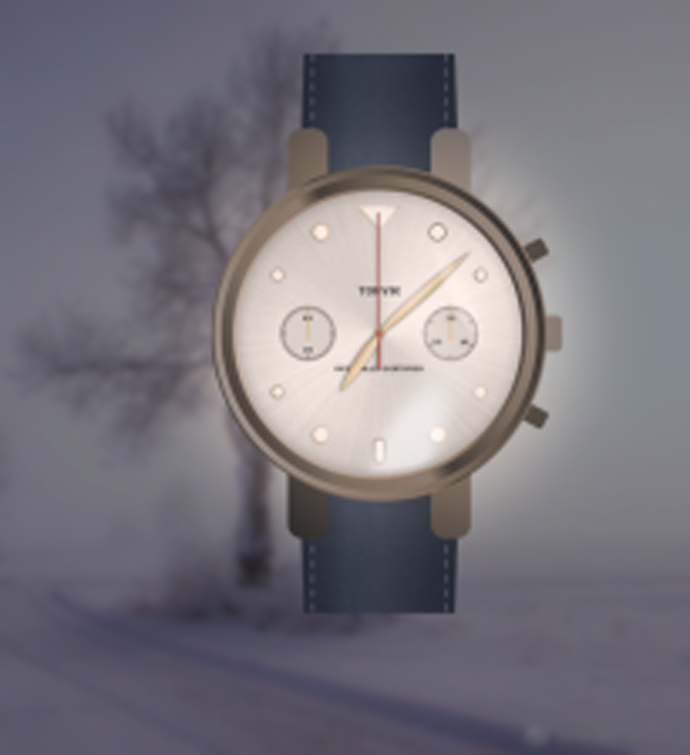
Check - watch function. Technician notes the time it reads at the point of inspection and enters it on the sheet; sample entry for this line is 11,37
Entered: 7,08
